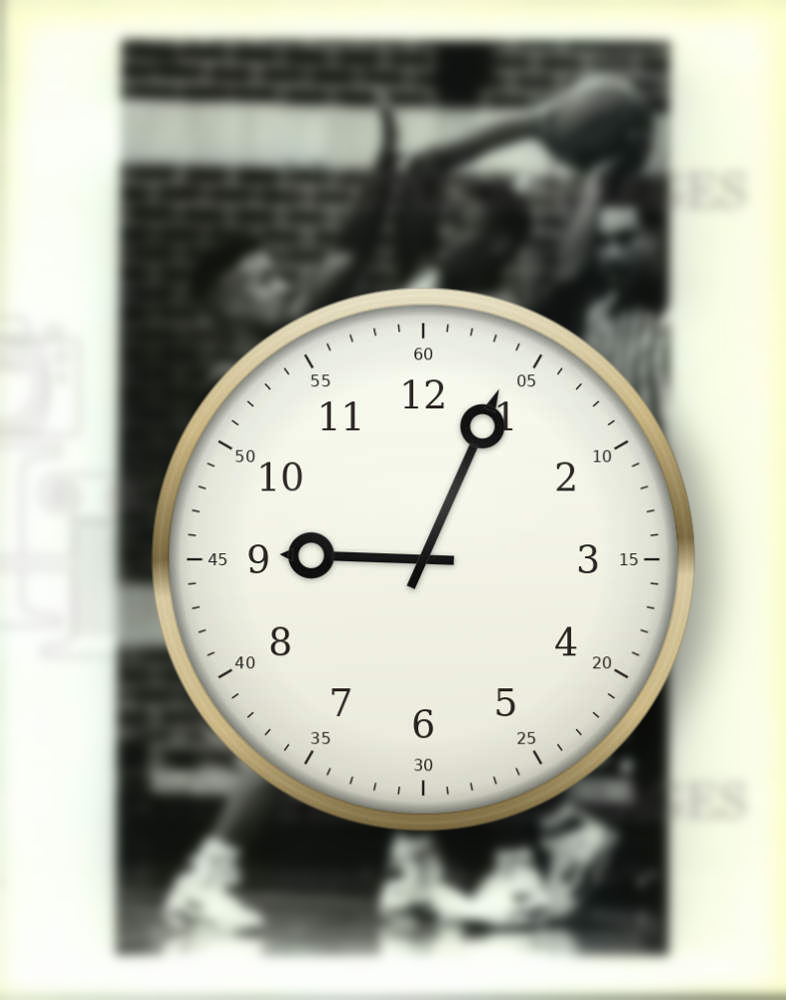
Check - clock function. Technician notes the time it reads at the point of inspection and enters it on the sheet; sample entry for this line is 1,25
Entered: 9,04
